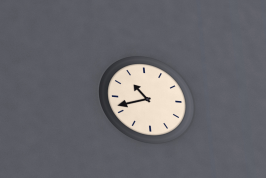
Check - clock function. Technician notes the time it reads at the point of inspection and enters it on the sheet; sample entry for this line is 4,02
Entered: 10,42
